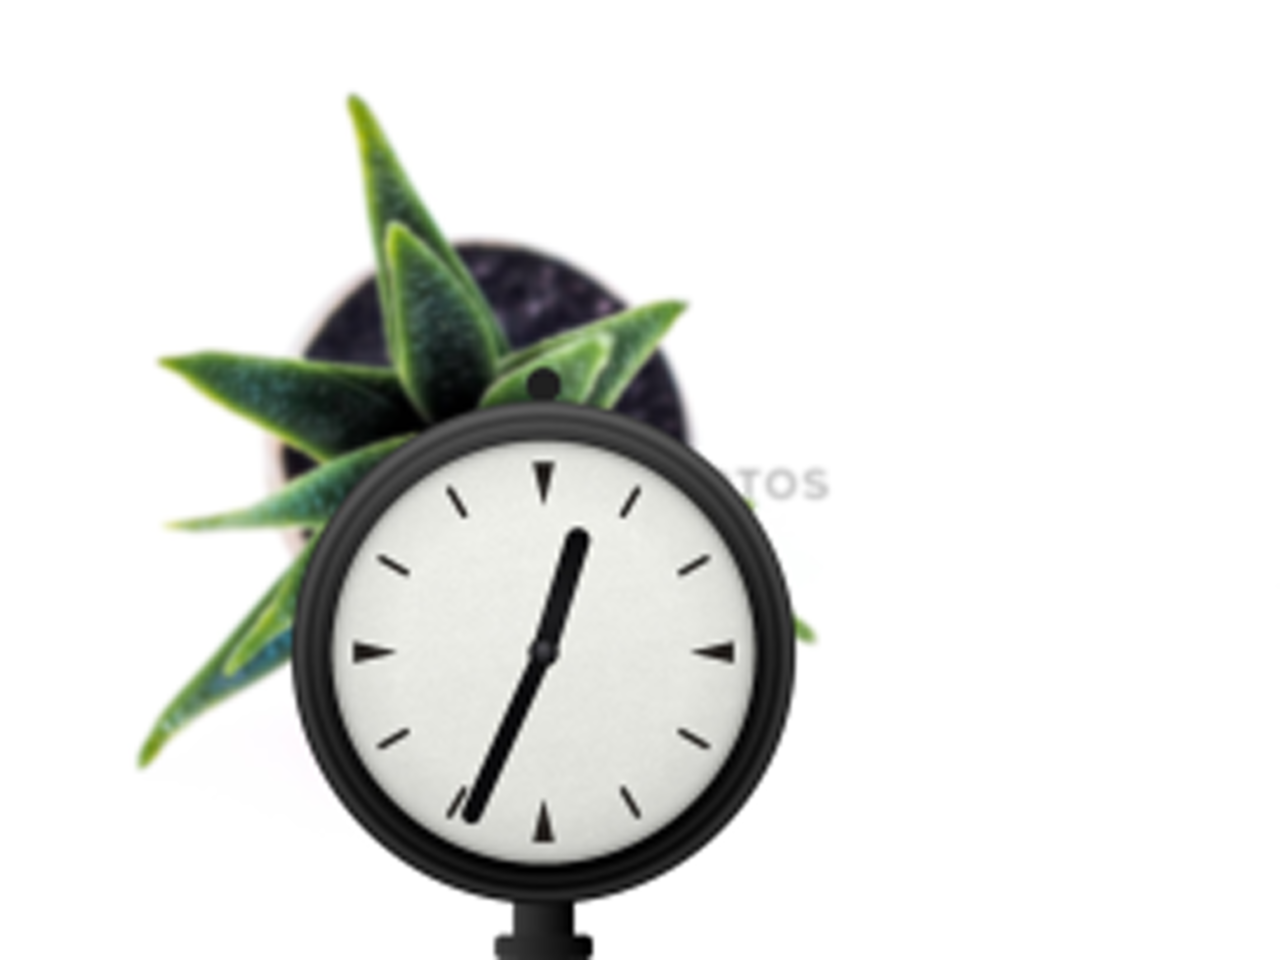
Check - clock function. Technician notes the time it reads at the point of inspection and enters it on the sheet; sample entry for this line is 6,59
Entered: 12,34
